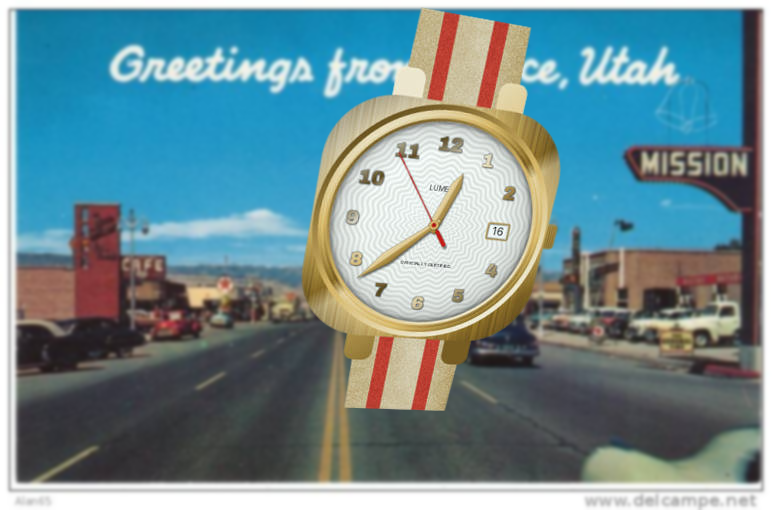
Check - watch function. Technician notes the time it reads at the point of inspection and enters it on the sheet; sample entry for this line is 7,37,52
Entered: 12,37,54
